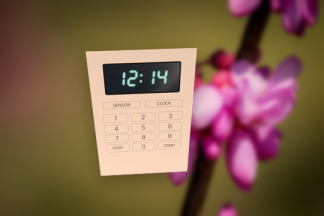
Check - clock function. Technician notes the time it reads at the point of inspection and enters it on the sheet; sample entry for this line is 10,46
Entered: 12,14
